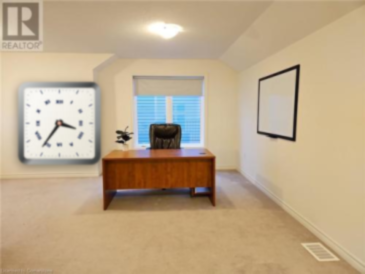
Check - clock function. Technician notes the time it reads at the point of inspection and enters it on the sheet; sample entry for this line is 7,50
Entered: 3,36
